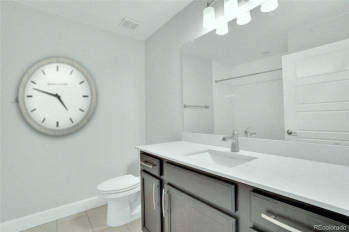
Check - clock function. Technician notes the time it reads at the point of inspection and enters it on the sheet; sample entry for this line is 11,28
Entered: 4,48
